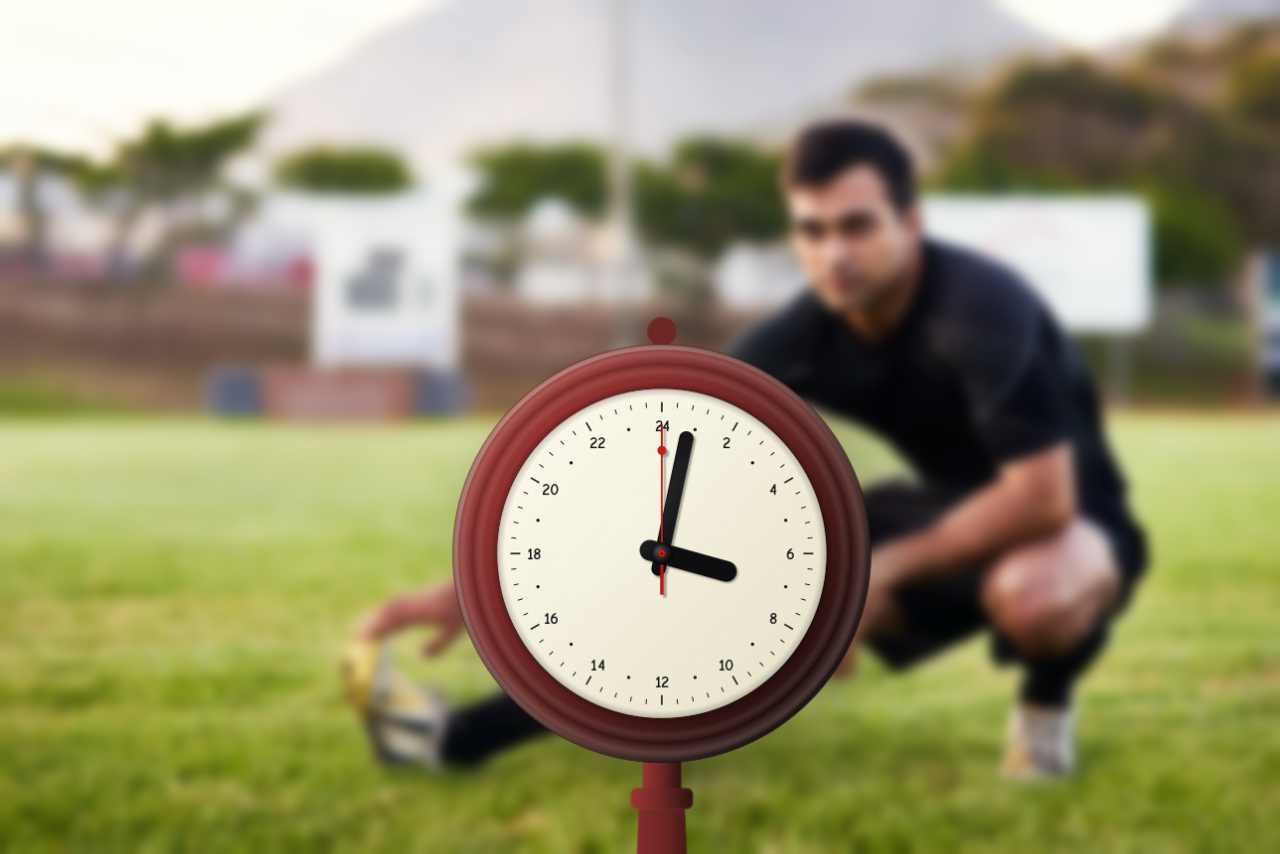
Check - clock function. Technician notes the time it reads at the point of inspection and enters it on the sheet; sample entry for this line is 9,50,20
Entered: 7,02,00
